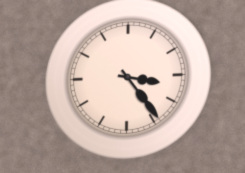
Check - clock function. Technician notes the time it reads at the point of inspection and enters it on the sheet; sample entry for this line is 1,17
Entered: 3,24
